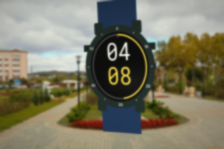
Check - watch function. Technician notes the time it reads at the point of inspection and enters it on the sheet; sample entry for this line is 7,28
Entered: 4,08
